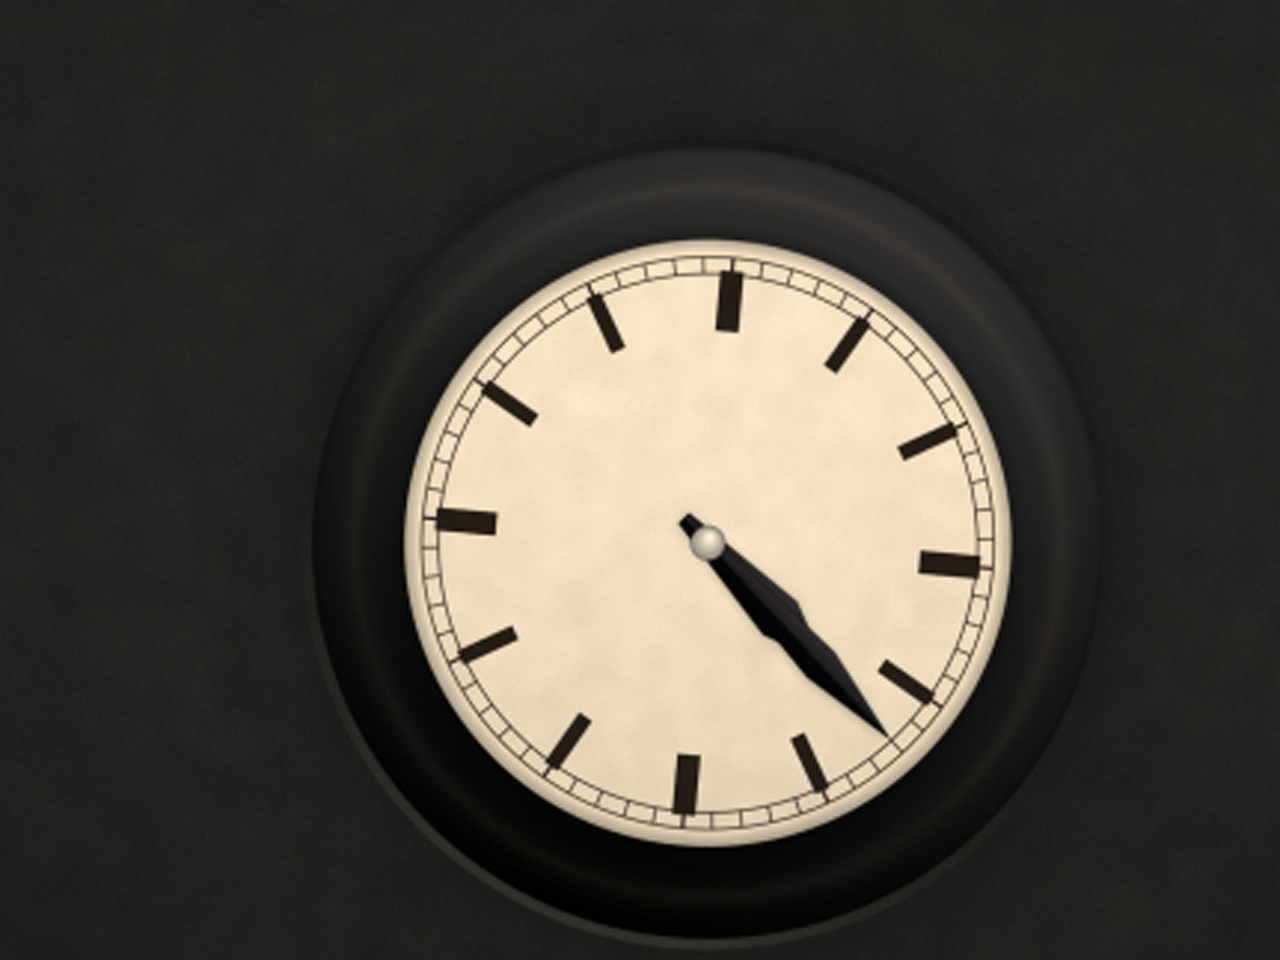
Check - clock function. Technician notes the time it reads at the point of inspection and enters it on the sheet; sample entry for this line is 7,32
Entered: 4,22
